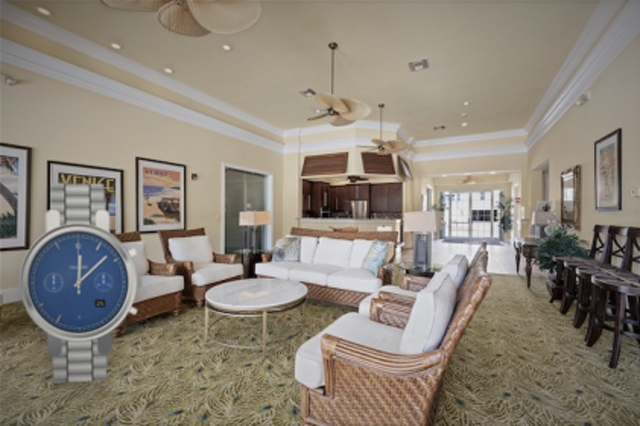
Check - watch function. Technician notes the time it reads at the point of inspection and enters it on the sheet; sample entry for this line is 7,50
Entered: 12,08
